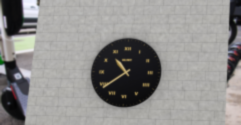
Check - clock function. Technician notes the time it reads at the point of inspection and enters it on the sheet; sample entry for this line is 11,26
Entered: 10,39
